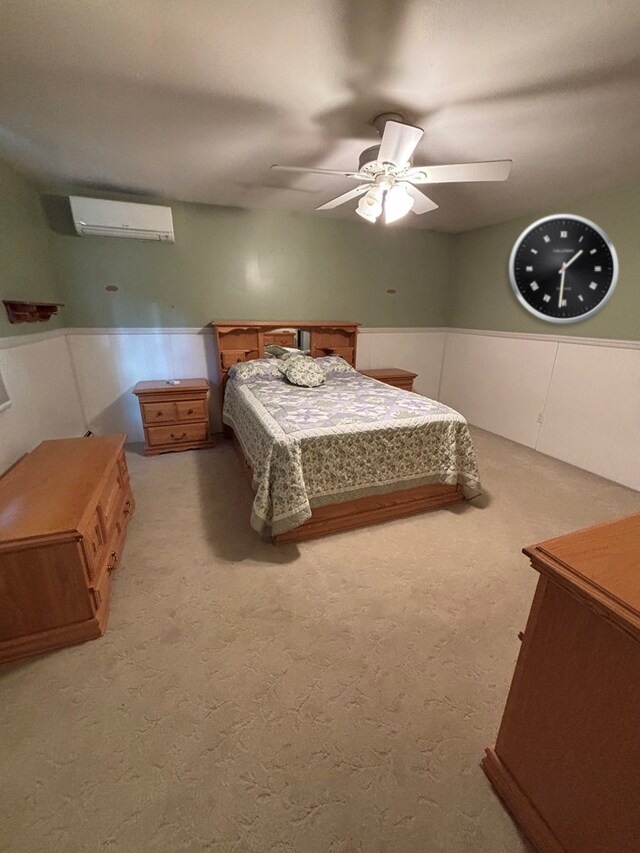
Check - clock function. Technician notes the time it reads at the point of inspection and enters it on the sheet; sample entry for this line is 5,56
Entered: 1,31
